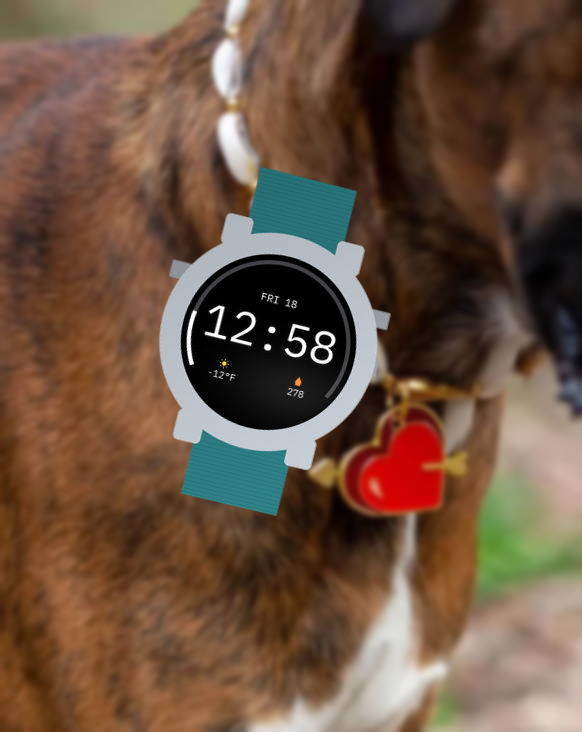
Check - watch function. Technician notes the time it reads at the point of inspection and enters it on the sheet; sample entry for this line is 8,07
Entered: 12,58
